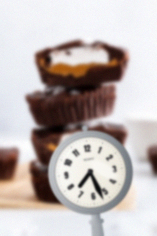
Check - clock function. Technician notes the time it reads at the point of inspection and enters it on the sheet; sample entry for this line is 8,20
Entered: 7,27
